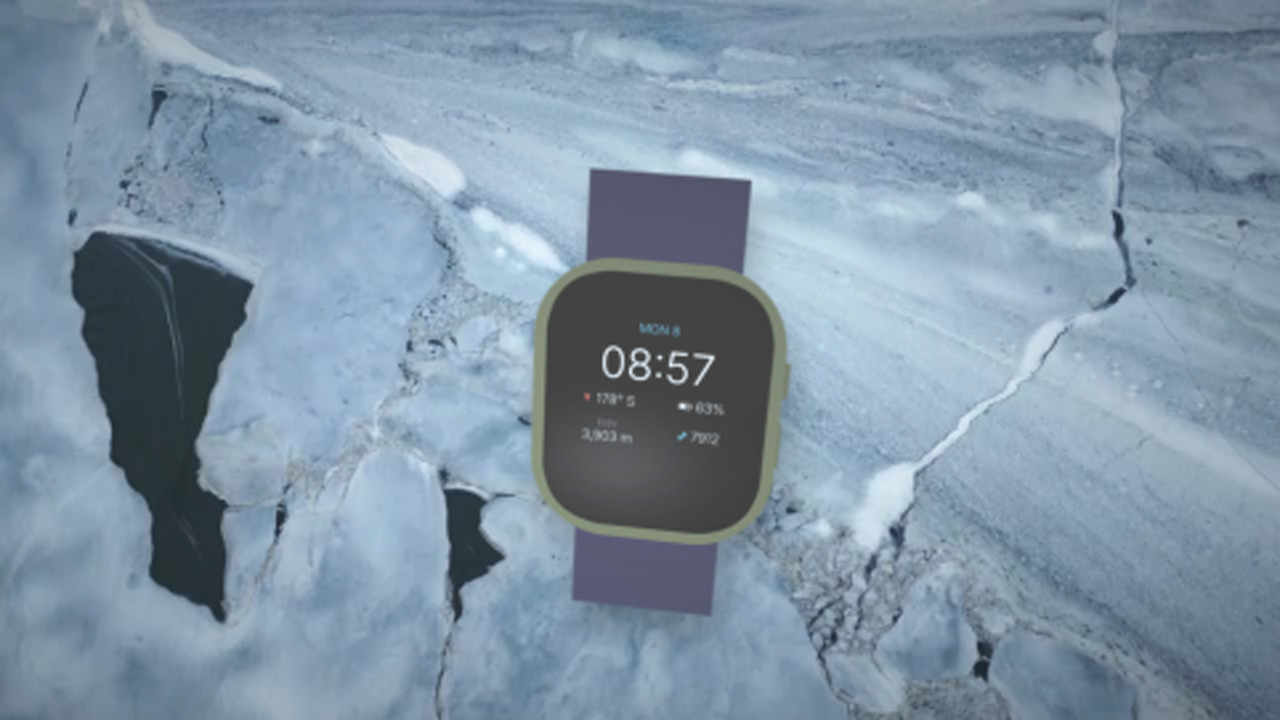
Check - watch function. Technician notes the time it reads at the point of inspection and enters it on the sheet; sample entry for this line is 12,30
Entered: 8,57
